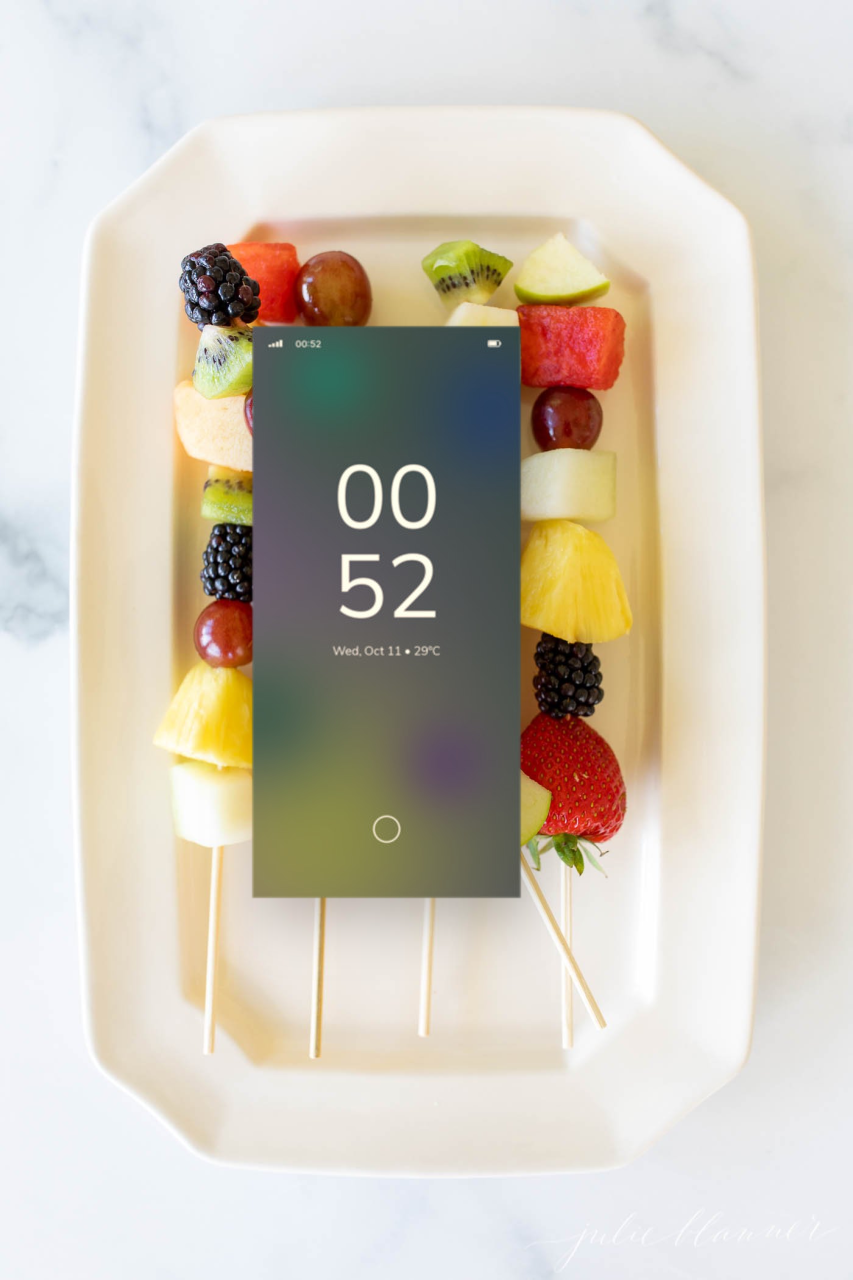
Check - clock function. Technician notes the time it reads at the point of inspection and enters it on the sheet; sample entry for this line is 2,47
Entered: 0,52
